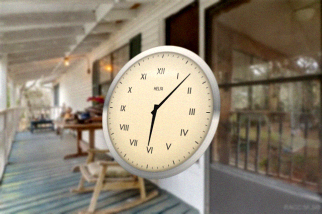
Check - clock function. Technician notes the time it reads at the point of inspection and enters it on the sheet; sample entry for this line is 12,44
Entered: 6,07
